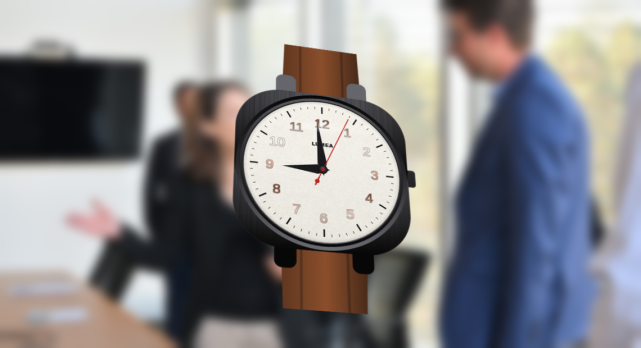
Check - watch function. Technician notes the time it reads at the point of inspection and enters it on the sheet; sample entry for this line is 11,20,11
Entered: 8,59,04
